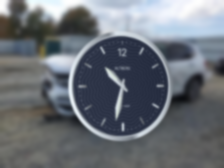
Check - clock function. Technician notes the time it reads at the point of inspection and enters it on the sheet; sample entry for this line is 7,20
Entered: 10,32
